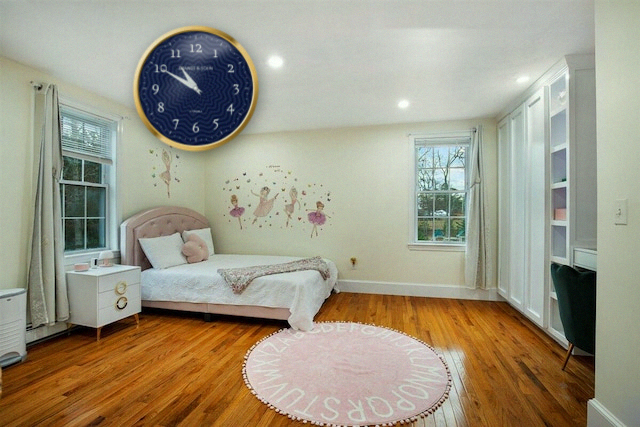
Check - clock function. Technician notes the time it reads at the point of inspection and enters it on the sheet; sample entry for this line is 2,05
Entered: 10,50
